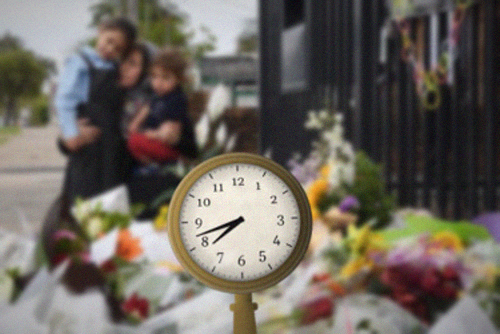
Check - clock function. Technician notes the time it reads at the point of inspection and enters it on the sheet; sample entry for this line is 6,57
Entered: 7,42
